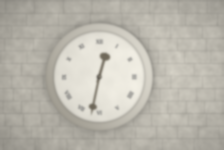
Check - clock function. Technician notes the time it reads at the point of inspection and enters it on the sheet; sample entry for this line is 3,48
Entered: 12,32
